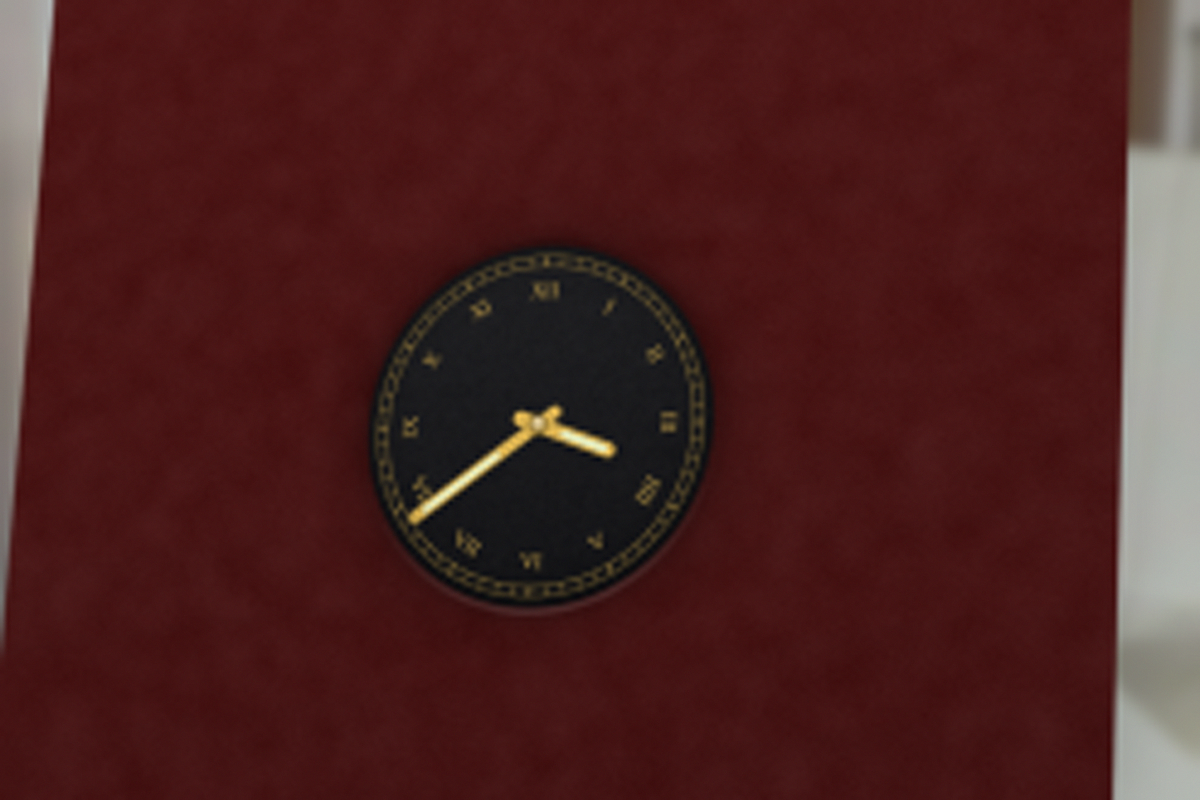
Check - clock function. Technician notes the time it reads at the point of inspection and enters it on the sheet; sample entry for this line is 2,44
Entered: 3,39
